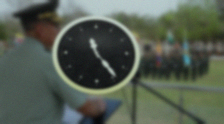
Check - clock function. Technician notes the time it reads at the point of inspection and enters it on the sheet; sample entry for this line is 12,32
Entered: 11,24
